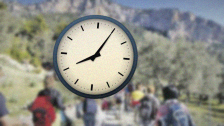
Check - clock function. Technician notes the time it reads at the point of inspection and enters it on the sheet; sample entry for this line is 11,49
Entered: 8,05
